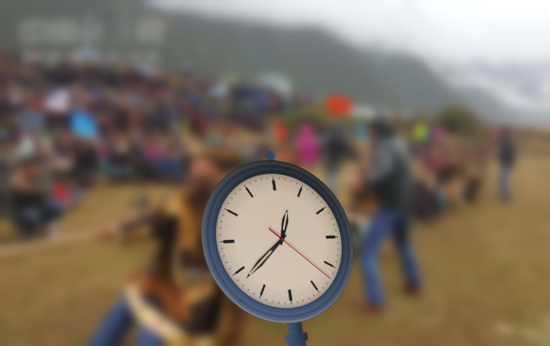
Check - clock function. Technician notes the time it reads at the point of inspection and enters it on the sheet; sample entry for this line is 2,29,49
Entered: 12,38,22
